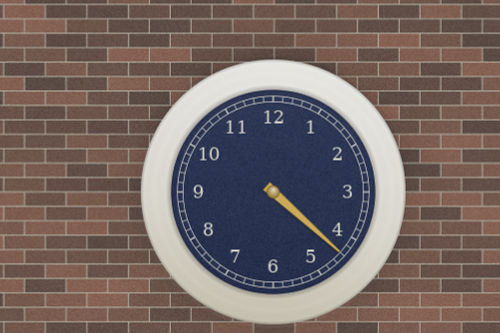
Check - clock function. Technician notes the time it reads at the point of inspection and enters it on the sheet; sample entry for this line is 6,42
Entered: 4,22
